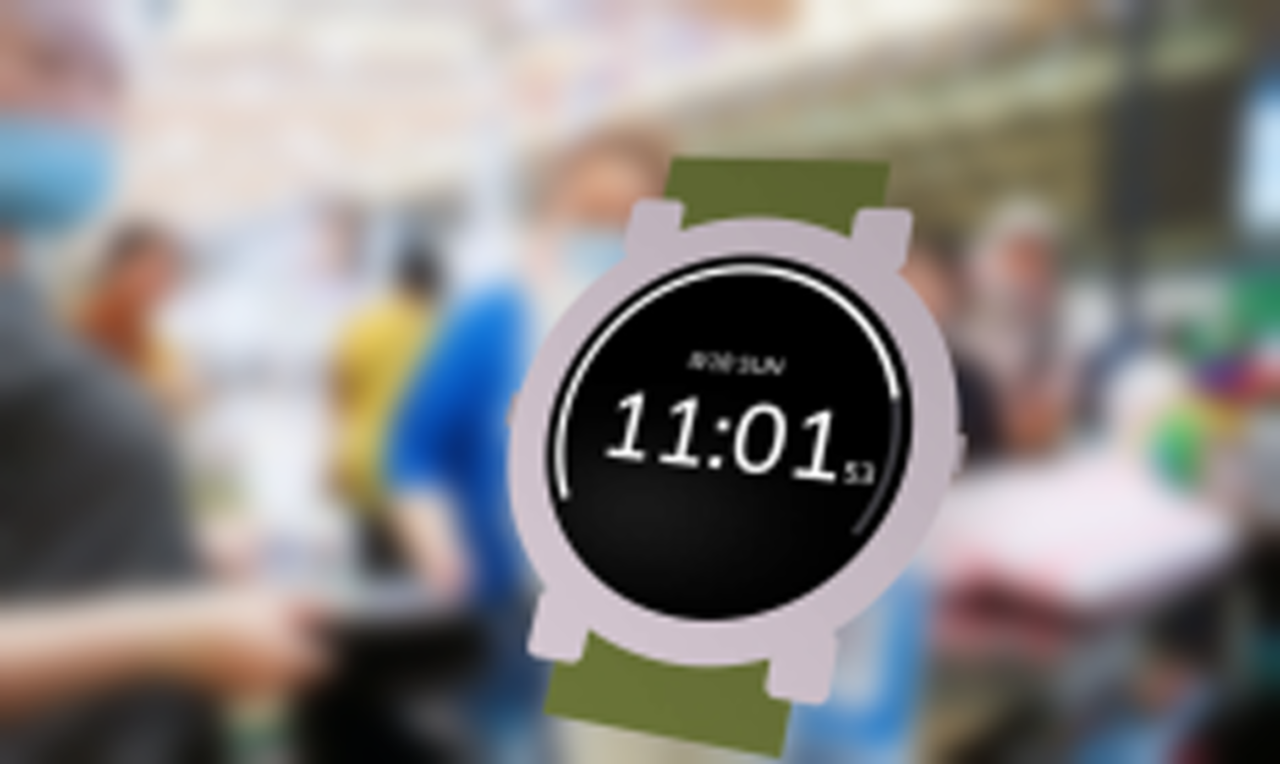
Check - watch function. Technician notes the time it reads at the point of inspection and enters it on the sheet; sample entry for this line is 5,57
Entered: 11,01
